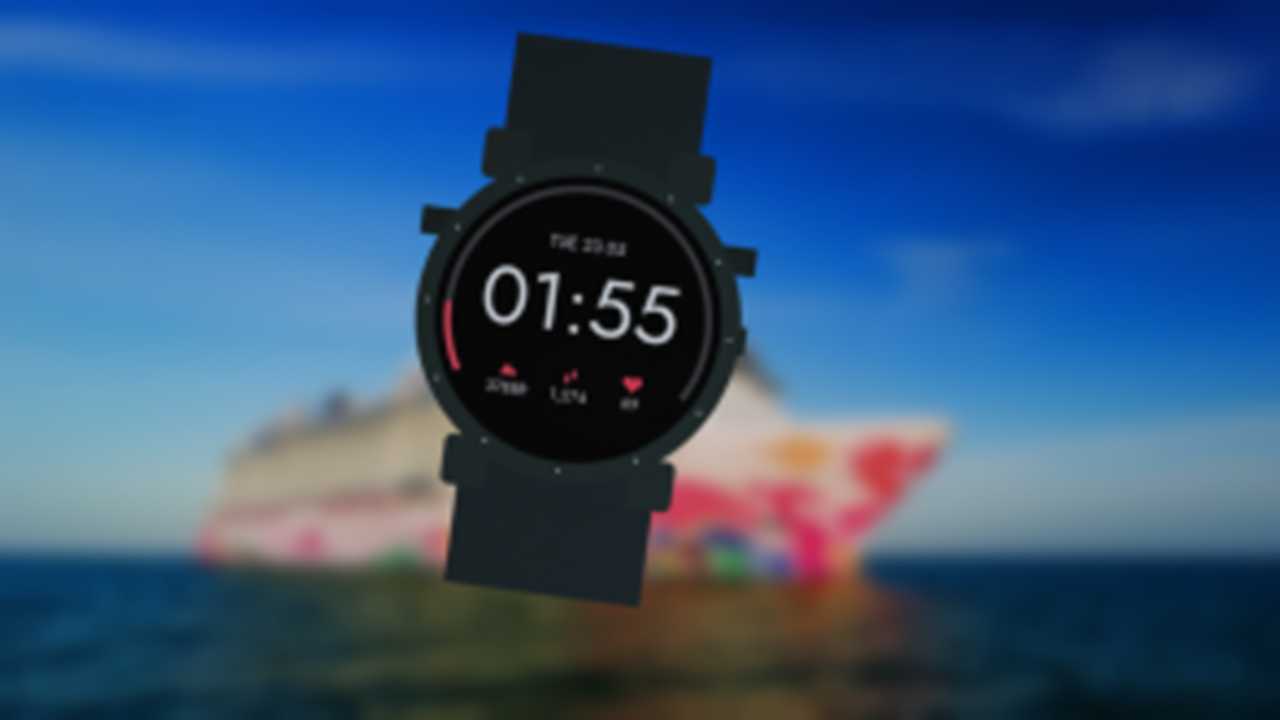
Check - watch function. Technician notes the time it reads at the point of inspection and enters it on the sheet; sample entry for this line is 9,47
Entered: 1,55
